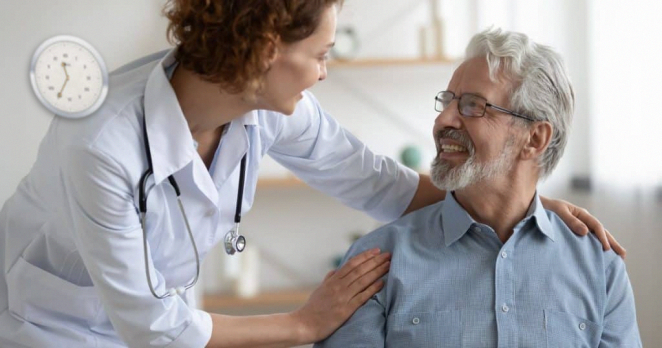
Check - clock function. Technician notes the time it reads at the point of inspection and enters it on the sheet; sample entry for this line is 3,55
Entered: 11,35
